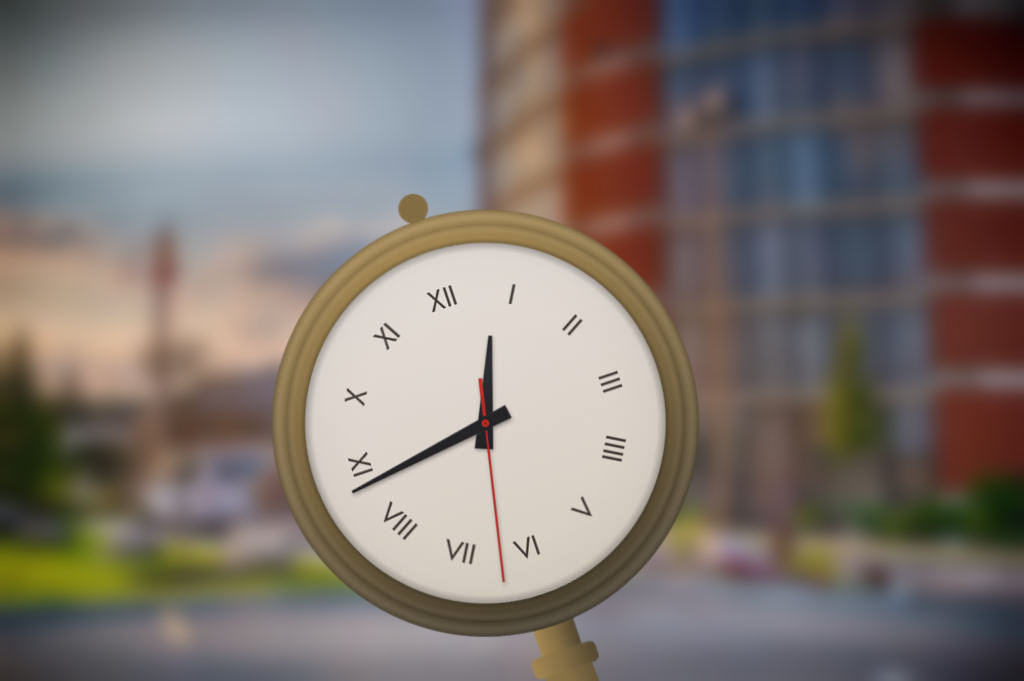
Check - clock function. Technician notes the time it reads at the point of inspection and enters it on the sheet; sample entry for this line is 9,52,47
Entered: 12,43,32
